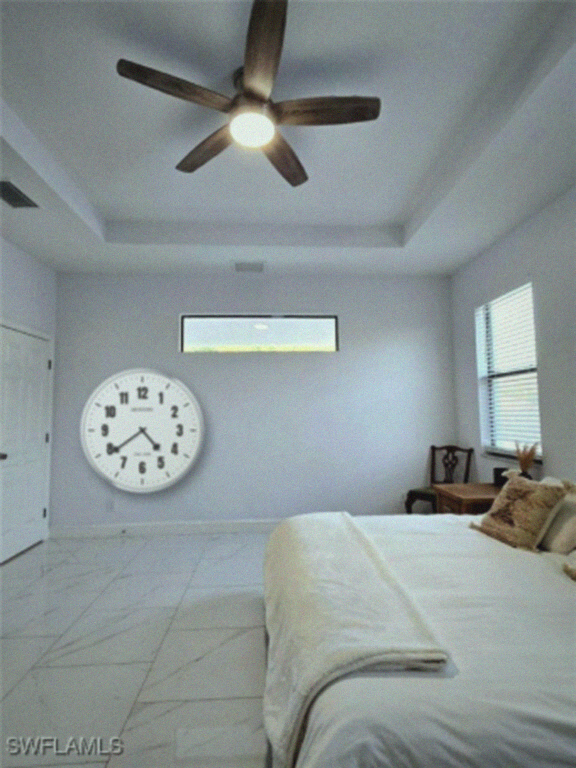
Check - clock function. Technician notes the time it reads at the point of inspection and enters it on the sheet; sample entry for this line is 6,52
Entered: 4,39
